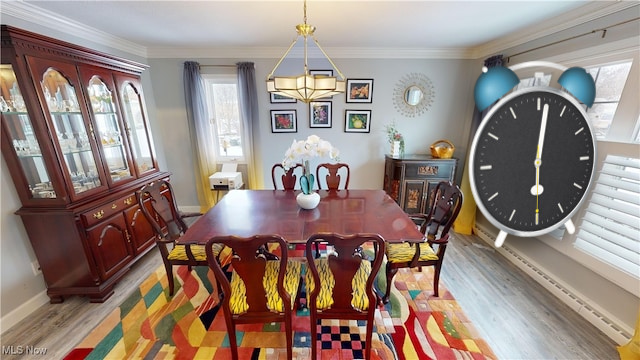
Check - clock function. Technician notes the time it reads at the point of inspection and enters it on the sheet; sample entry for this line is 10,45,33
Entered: 6,01,30
